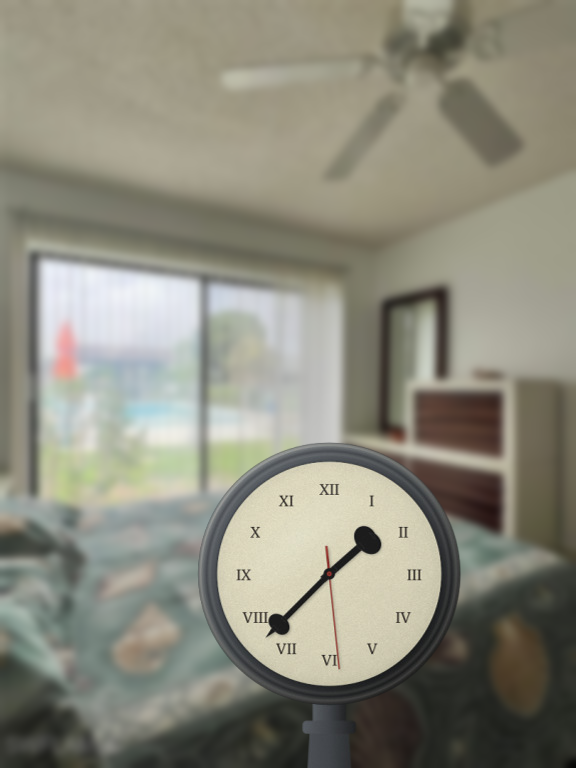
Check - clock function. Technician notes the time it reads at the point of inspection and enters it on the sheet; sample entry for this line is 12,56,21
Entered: 1,37,29
